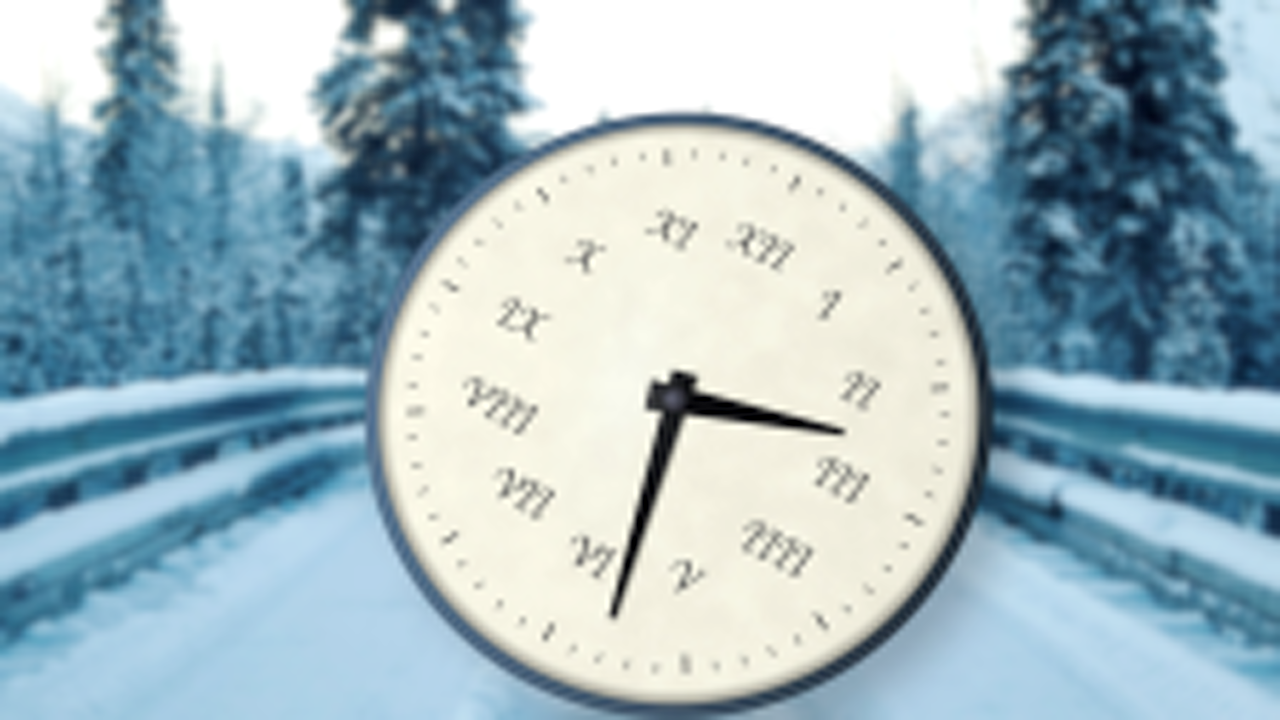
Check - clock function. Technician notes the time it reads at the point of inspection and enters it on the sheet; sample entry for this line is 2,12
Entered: 2,28
